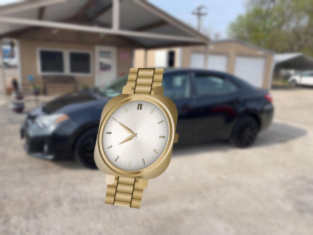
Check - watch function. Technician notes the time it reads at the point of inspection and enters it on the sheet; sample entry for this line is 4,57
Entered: 7,50
